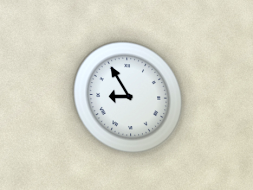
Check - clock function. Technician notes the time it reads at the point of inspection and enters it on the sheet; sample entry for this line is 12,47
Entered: 8,55
